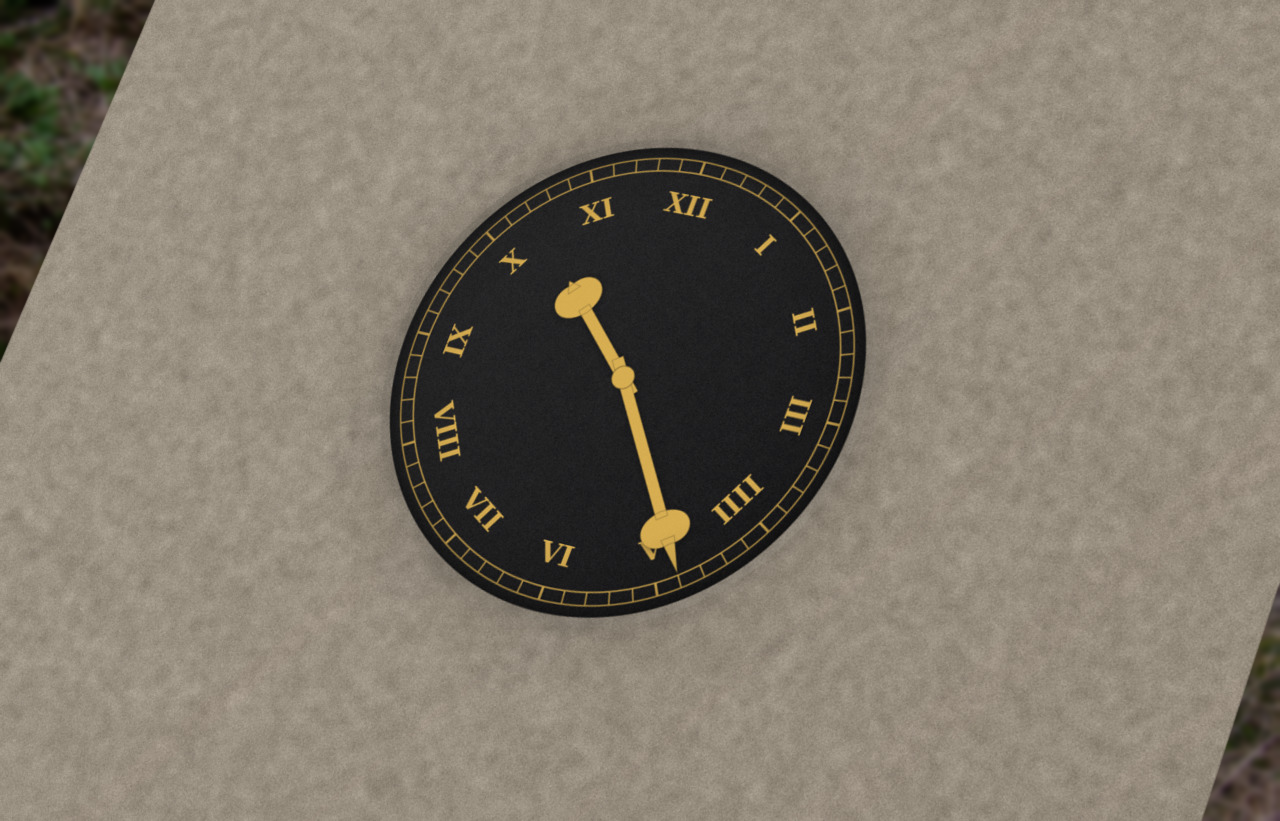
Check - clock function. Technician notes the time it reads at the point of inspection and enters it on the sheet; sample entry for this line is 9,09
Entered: 10,24
